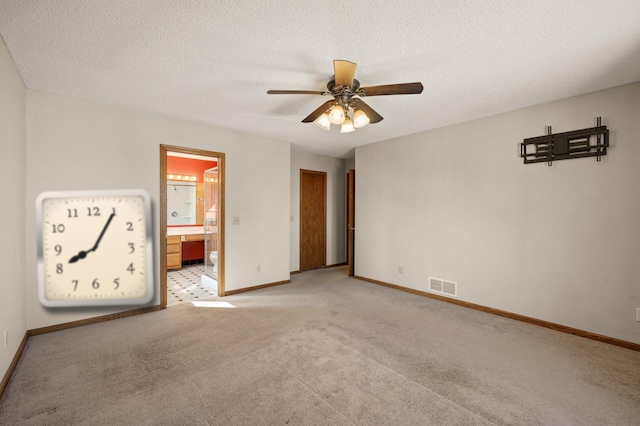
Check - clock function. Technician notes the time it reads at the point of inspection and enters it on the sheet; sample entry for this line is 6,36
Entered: 8,05
